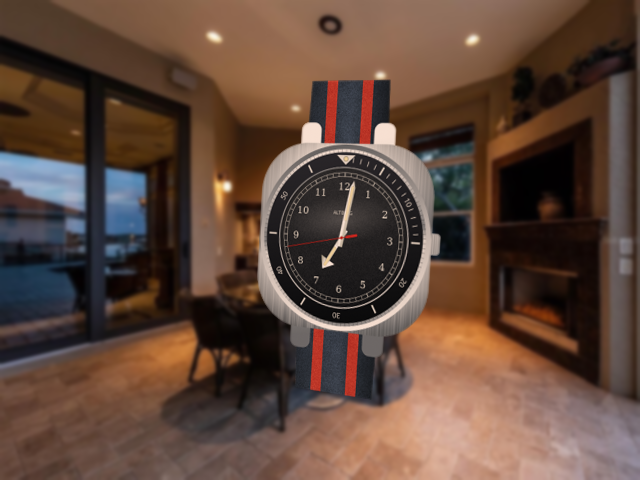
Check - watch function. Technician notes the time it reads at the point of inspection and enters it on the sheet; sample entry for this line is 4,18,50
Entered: 7,01,43
